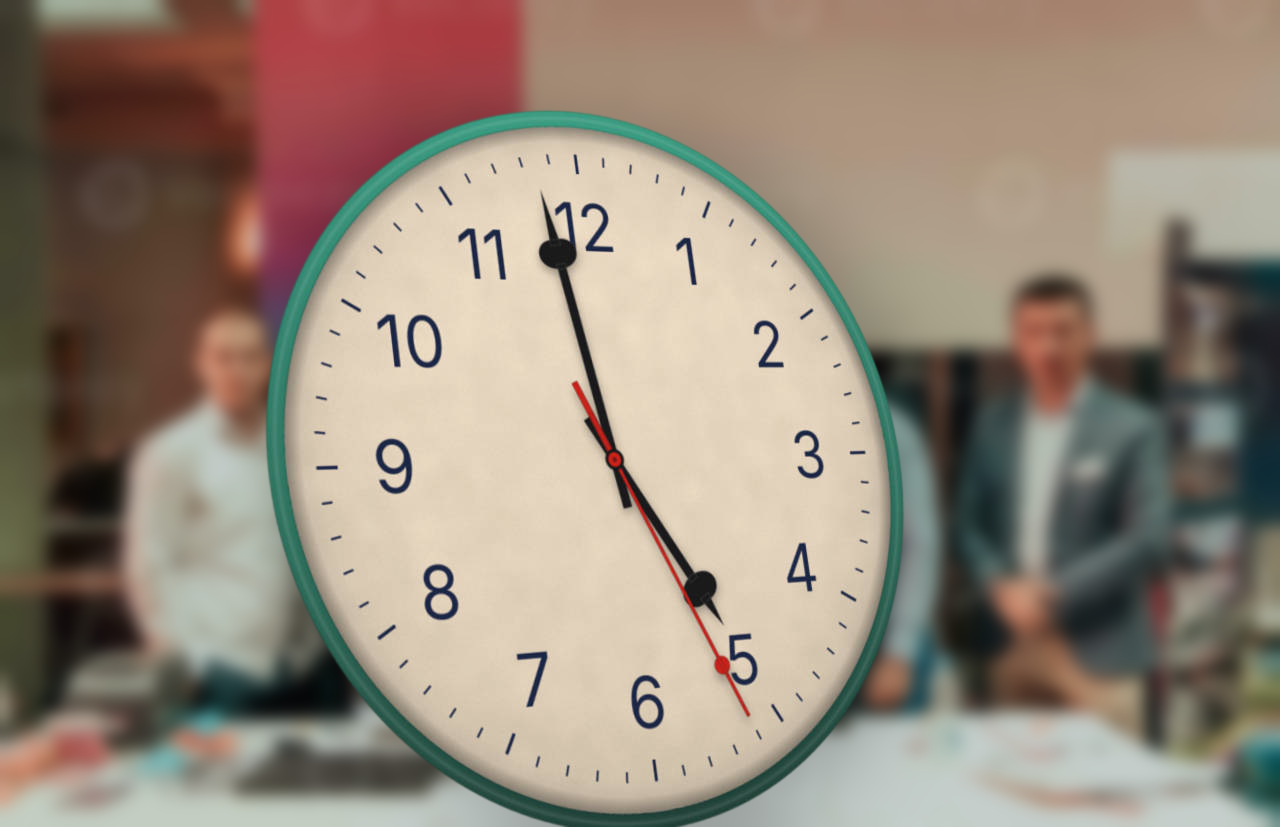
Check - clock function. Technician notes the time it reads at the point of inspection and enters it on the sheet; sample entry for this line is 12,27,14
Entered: 4,58,26
